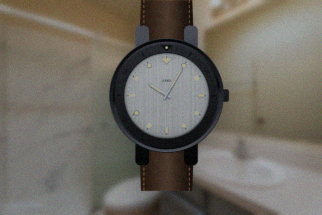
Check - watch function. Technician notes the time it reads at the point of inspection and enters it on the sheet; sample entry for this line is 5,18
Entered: 10,05
